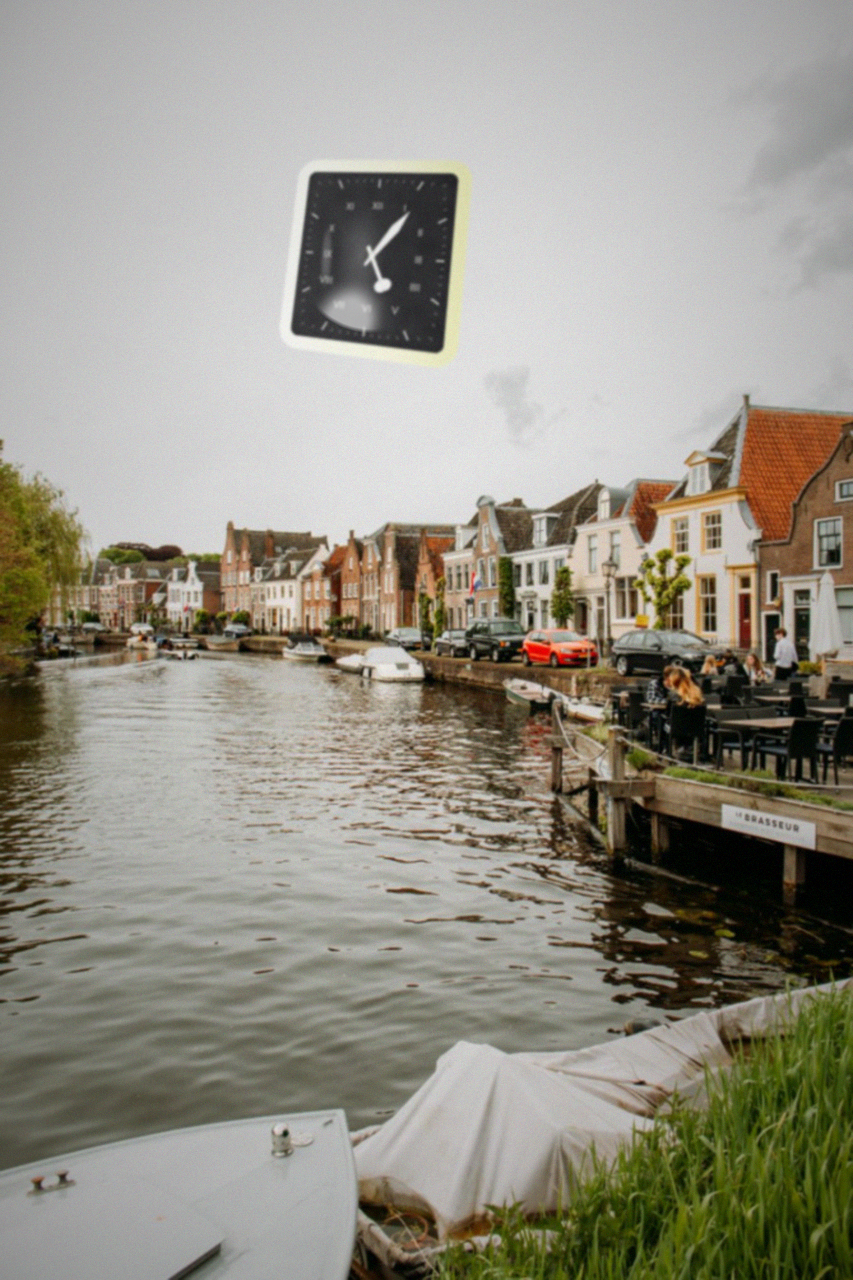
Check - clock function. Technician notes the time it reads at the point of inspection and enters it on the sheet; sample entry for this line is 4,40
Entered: 5,06
